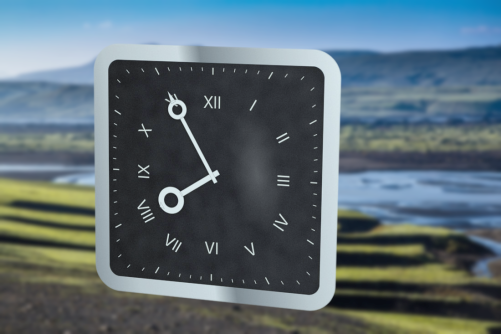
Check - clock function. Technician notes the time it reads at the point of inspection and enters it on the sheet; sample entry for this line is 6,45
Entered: 7,55
